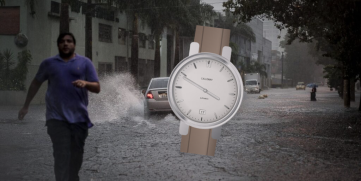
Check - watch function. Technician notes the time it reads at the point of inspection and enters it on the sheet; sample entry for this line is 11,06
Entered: 3,49
